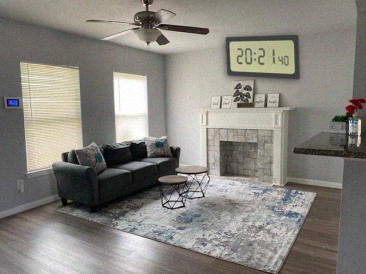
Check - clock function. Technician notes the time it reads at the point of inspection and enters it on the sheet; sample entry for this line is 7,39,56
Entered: 20,21,40
